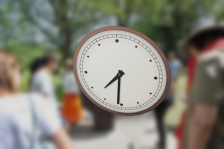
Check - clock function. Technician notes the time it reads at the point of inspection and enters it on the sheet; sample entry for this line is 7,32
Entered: 7,31
